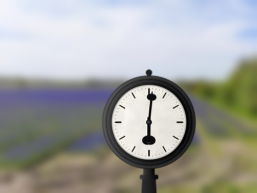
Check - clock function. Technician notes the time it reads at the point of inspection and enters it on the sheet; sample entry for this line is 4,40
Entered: 6,01
